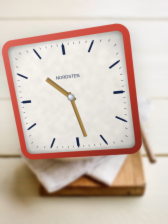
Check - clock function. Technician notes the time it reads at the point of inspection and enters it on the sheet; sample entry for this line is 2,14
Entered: 10,28
